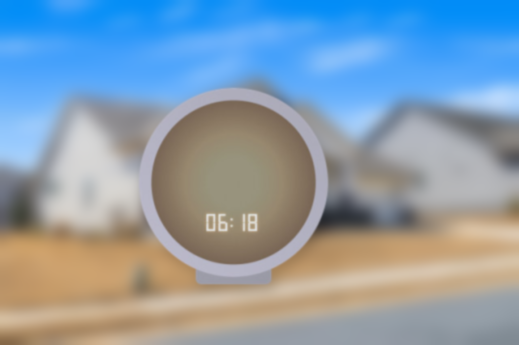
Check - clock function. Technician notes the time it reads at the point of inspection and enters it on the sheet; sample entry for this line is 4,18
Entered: 6,18
